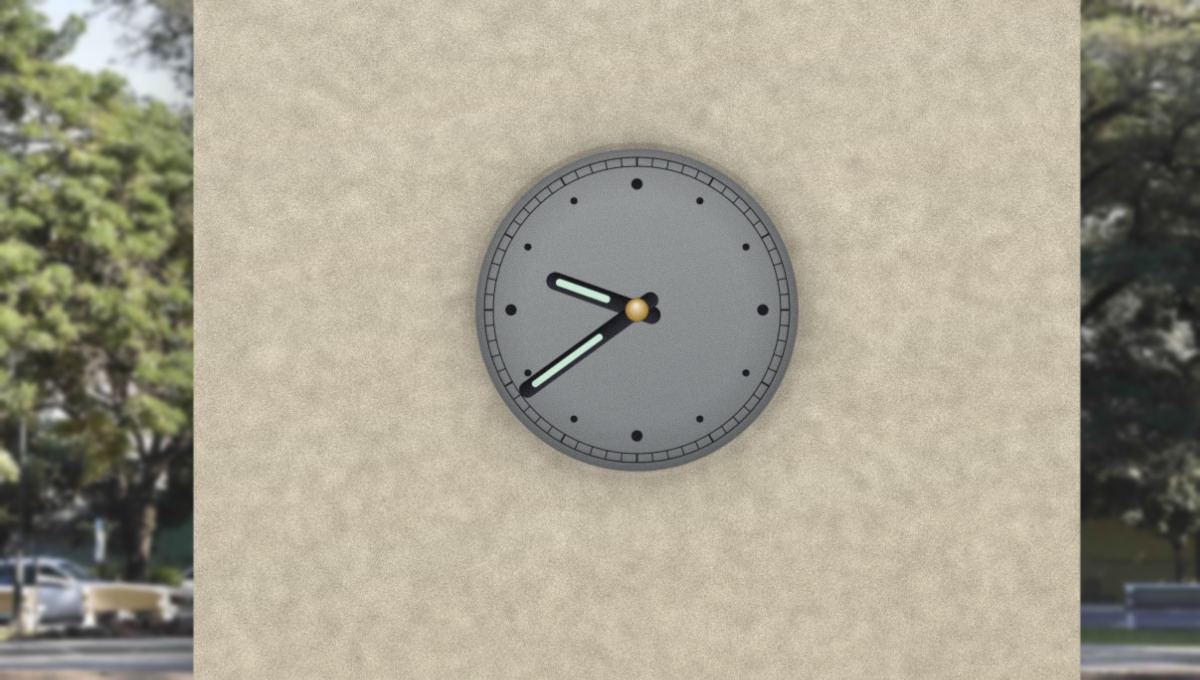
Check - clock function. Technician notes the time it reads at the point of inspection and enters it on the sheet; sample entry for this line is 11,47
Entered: 9,39
